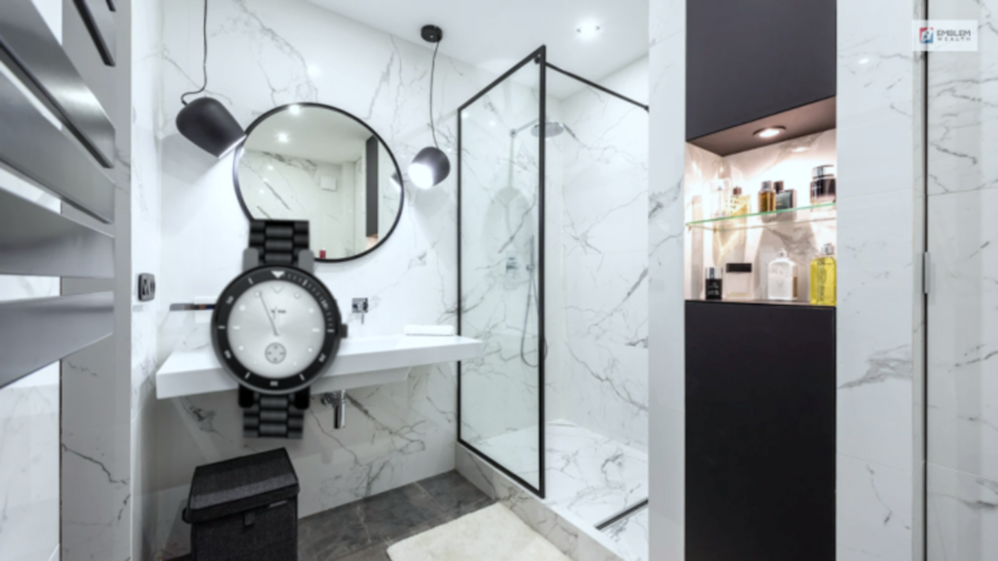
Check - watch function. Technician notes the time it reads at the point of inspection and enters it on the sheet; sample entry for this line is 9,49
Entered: 11,56
